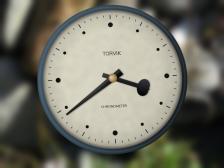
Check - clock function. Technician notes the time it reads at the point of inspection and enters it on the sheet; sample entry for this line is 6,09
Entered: 3,39
